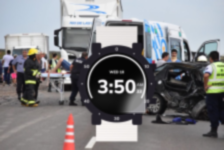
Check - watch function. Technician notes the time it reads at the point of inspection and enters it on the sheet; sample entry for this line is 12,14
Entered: 3,50
